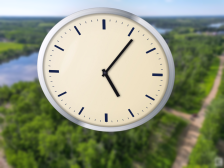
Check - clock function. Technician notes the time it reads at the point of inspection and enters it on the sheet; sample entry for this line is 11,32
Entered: 5,06
